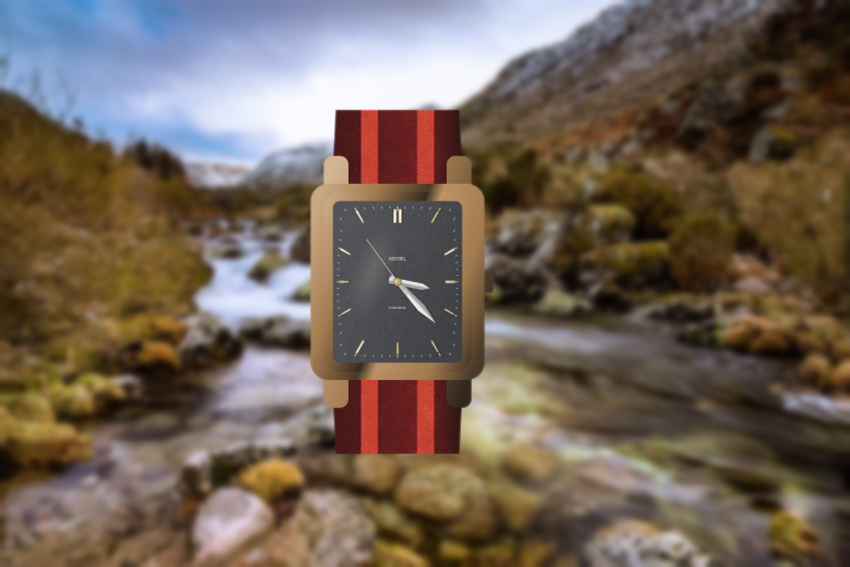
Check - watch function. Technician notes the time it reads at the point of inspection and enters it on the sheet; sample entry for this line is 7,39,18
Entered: 3,22,54
